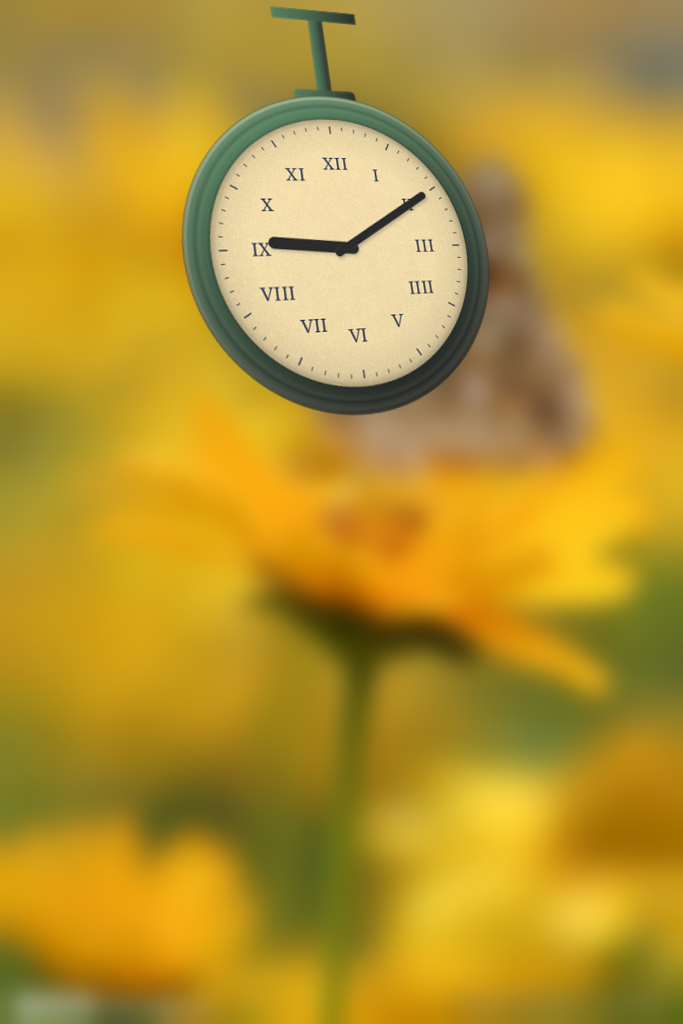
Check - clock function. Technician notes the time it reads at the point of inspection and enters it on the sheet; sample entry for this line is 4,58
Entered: 9,10
